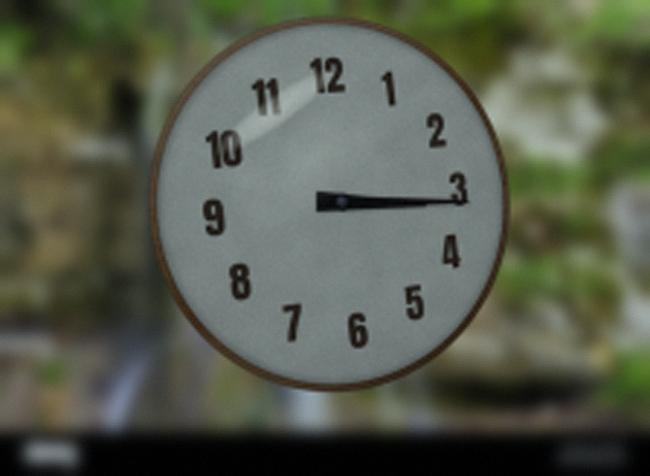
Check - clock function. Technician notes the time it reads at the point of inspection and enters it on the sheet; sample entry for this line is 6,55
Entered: 3,16
